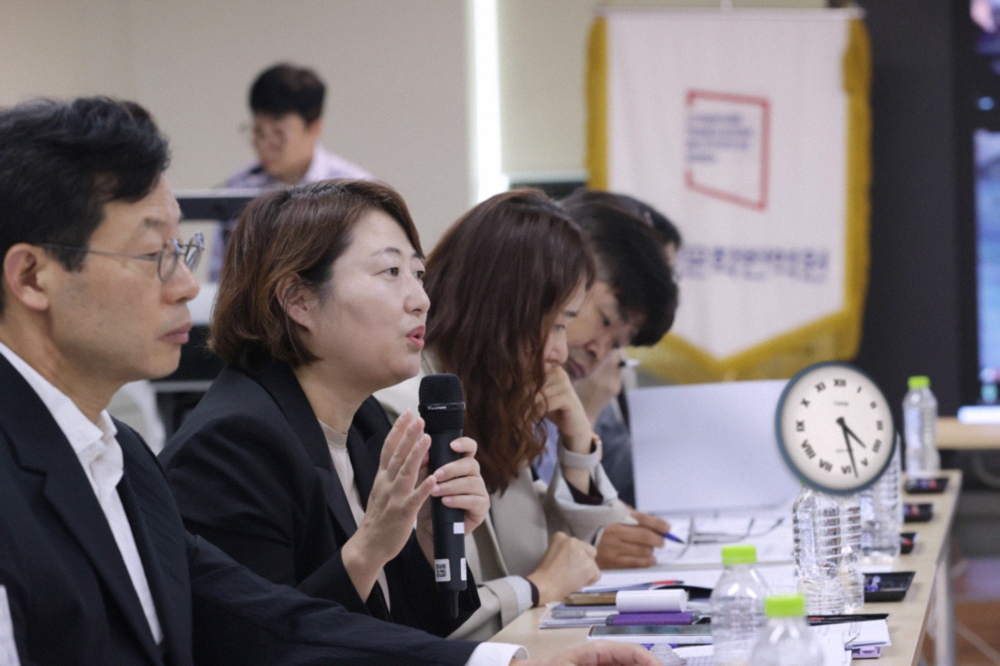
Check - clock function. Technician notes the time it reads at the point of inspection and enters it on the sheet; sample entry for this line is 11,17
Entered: 4,28
